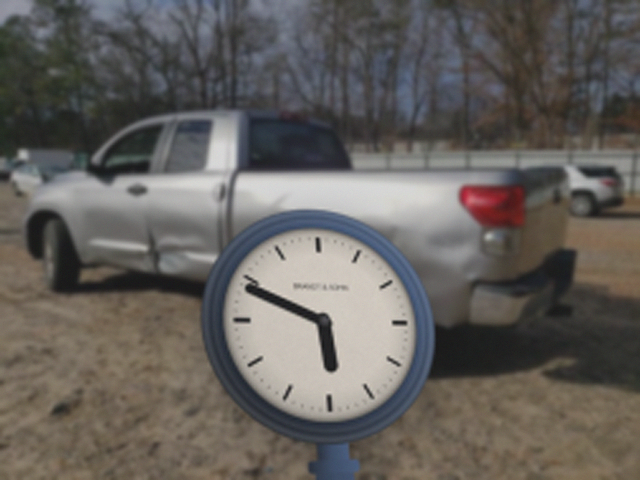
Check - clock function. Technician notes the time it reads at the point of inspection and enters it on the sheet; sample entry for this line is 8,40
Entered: 5,49
